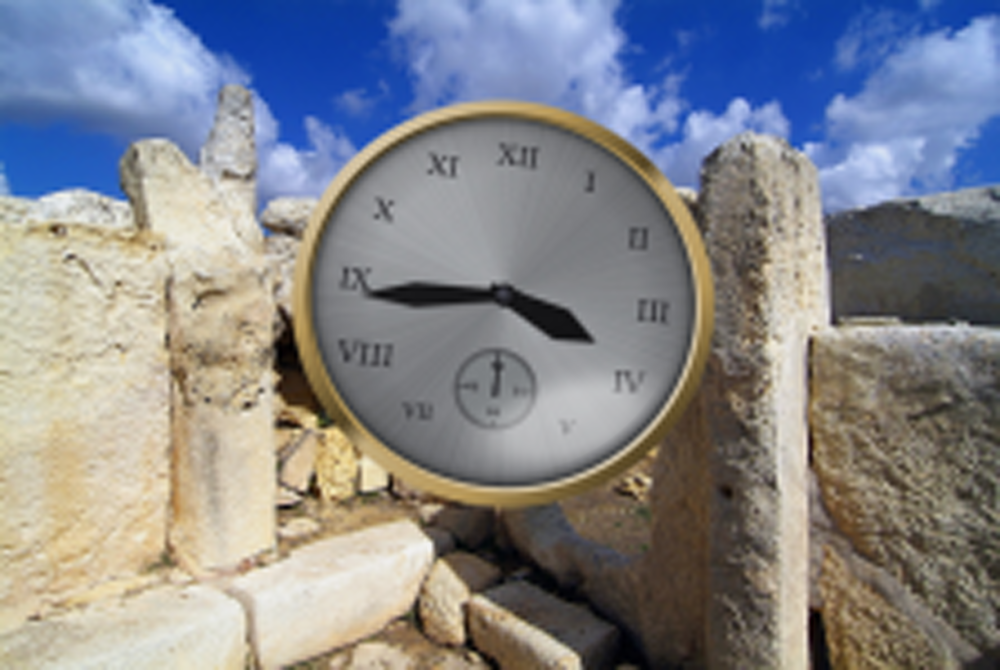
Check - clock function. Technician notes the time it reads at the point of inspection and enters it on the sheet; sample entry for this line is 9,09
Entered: 3,44
